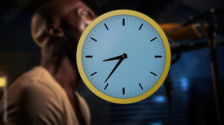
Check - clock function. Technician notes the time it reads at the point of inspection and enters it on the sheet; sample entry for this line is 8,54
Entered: 8,36
